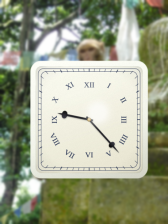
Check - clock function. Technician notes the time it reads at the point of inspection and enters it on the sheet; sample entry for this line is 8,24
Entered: 9,23
